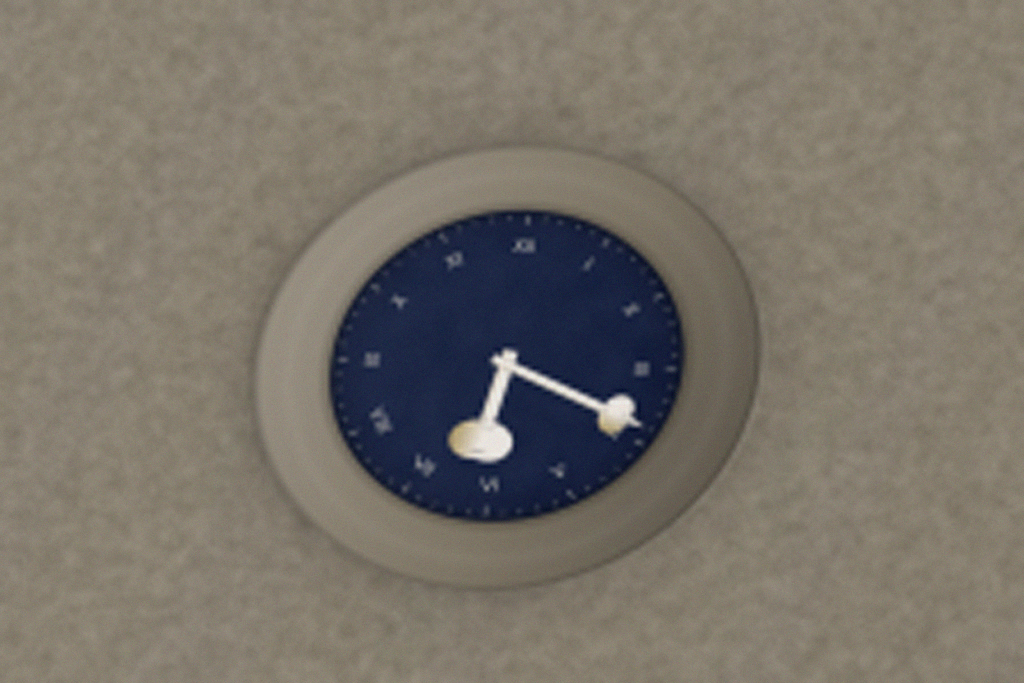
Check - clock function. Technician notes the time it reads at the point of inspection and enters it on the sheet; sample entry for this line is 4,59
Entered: 6,19
